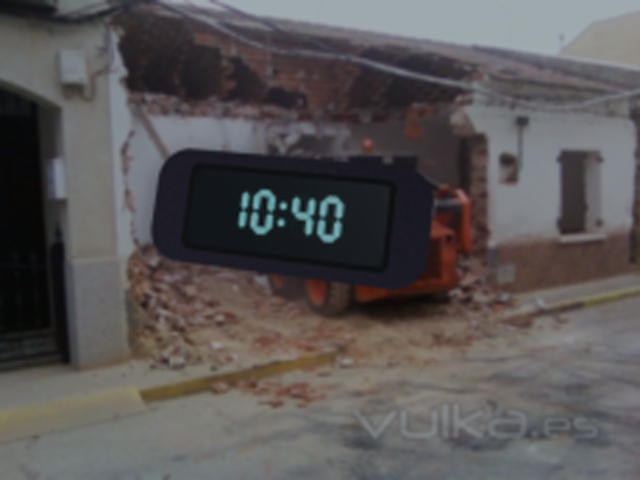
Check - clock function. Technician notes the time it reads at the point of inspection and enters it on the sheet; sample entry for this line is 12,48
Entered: 10,40
